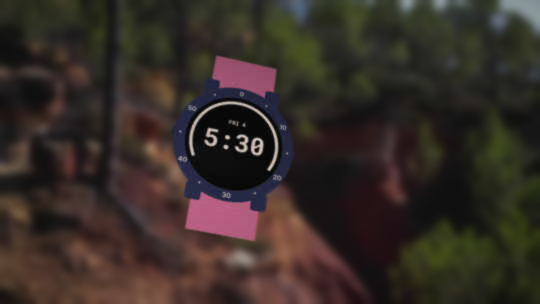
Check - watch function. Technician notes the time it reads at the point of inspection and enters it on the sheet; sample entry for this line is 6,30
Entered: 5,30
